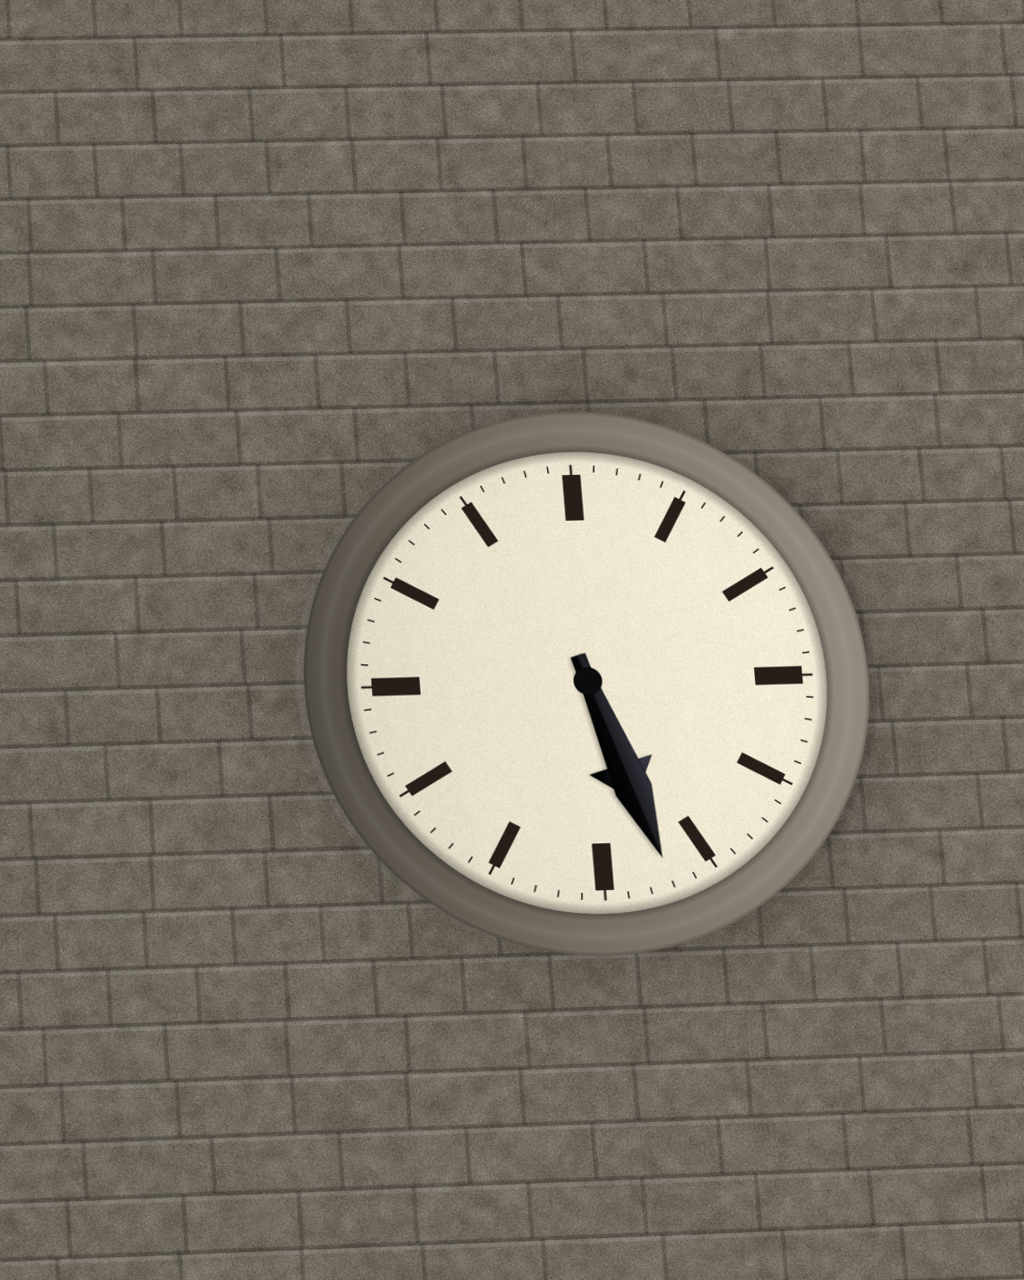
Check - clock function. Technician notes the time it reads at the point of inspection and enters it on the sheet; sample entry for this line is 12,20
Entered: 5,27
